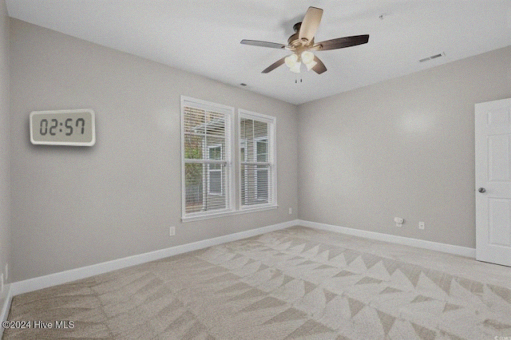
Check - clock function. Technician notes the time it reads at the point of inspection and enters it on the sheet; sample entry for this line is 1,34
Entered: 2,57
